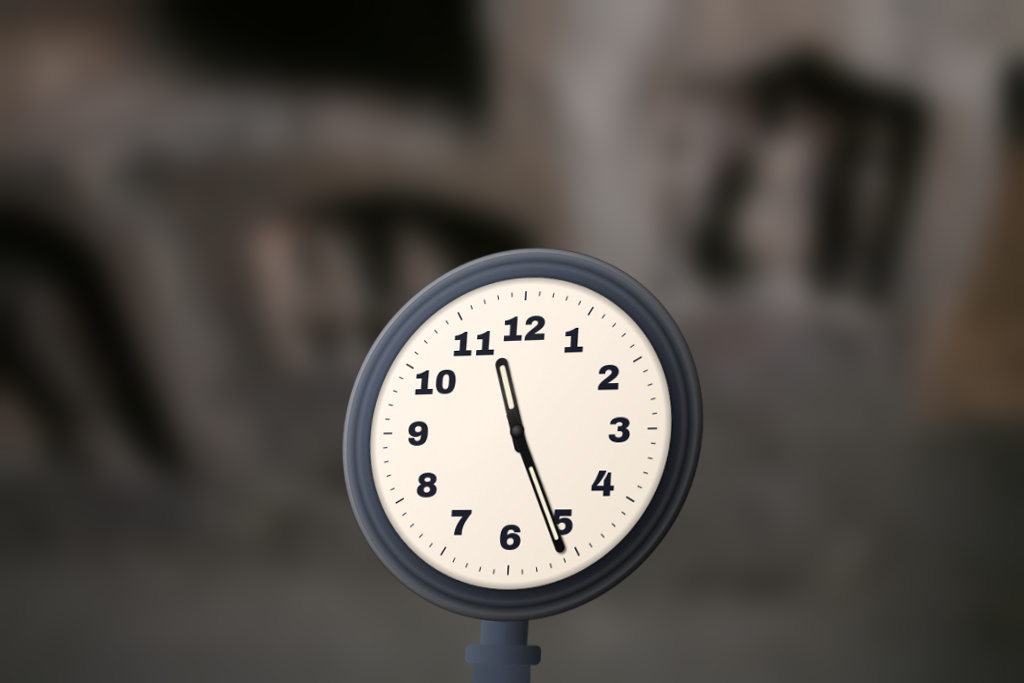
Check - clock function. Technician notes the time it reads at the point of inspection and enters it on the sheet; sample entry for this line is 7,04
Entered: 11,26
